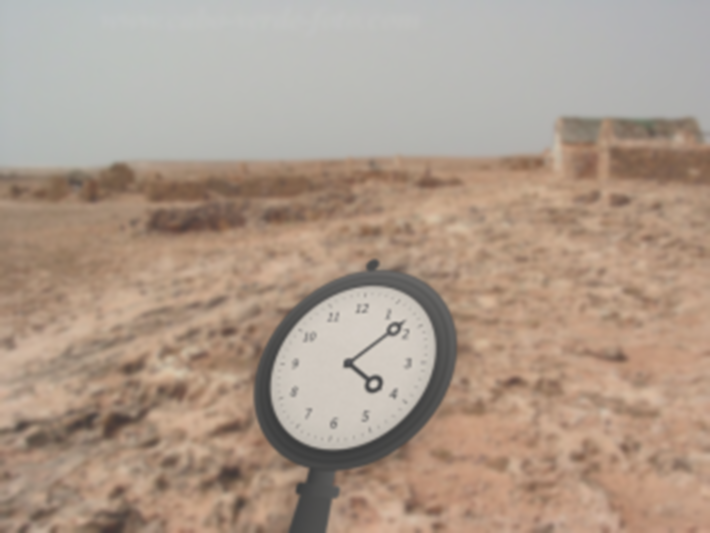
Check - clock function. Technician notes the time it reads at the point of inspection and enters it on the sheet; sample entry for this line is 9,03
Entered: 4,08
